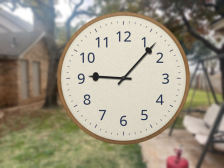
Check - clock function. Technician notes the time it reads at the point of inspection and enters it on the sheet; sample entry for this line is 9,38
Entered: 9,07
